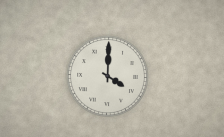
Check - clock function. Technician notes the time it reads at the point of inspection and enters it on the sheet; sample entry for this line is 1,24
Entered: 4,00
